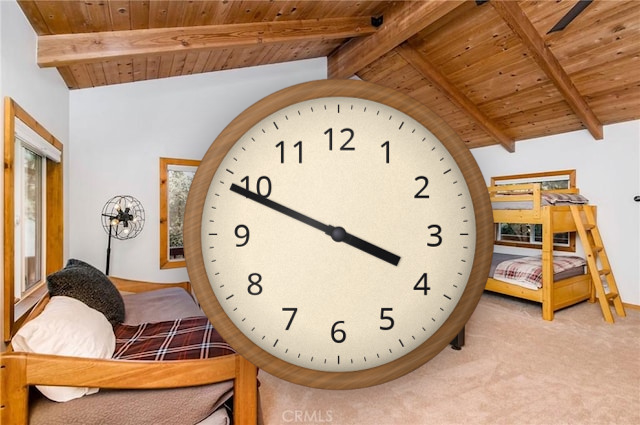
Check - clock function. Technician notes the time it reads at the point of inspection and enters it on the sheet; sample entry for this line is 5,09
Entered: 3,49
